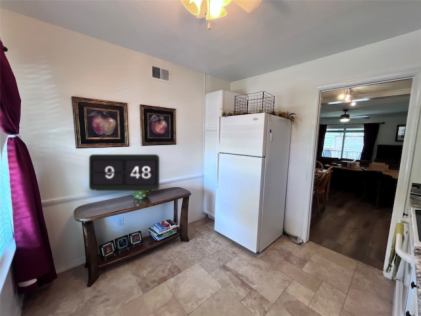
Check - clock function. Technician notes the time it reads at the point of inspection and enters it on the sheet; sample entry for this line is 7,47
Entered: 9,48
